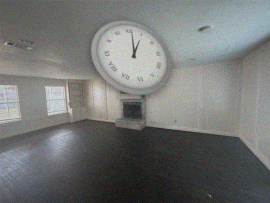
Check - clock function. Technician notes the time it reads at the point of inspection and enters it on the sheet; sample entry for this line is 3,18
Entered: 1,01
